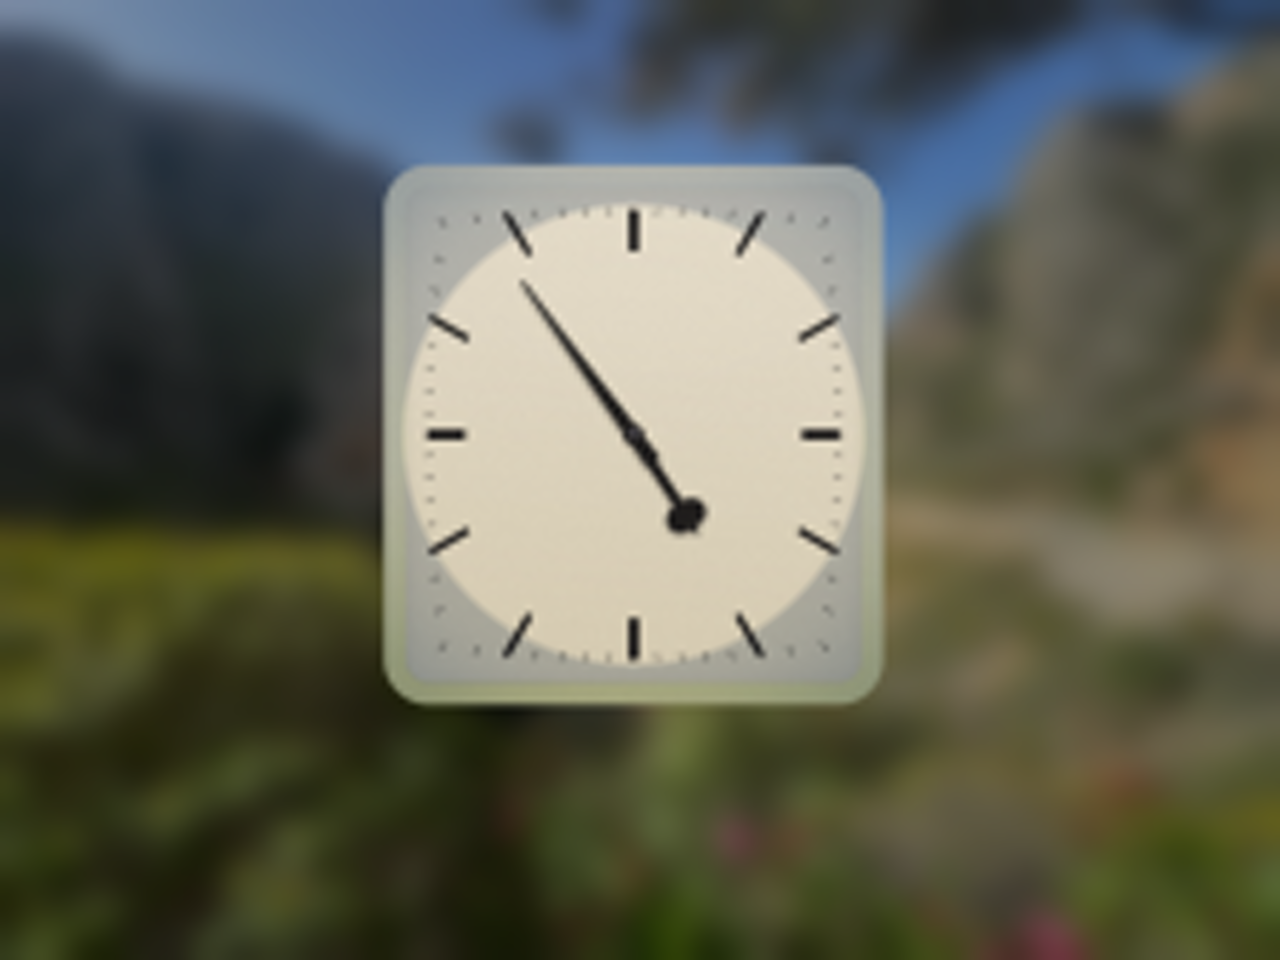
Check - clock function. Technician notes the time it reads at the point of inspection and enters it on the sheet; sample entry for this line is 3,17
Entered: 4,54
